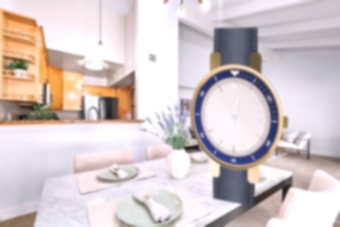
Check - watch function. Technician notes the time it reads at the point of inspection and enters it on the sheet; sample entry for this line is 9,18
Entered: 12,26
